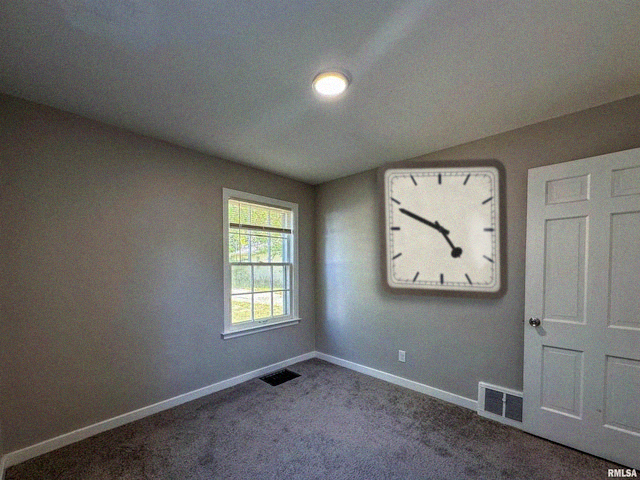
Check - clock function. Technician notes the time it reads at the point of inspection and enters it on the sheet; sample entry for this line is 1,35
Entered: 4,49
